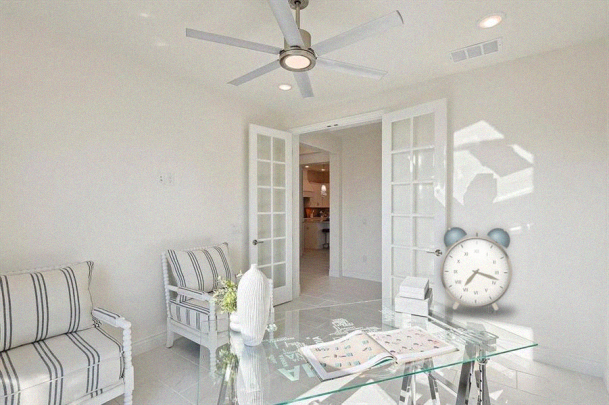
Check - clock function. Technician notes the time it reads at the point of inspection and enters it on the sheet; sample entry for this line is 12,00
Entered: 7,18
